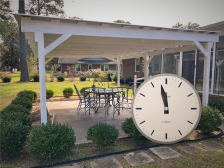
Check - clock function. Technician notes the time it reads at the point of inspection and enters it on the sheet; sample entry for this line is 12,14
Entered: 11,58
